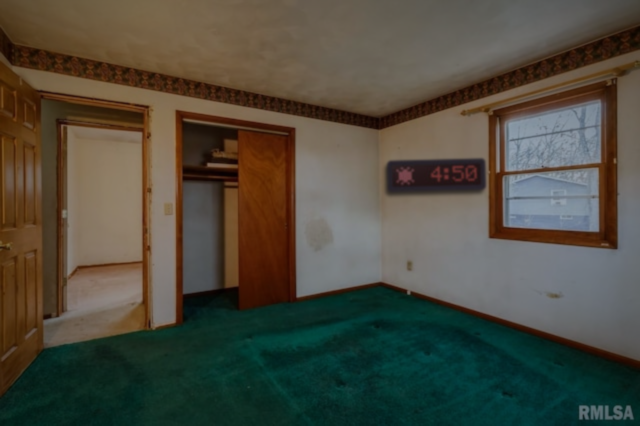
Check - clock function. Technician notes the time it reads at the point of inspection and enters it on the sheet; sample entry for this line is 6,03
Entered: 4,50
